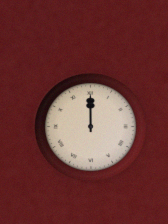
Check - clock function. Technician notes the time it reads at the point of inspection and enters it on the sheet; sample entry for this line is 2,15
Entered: 12,00
